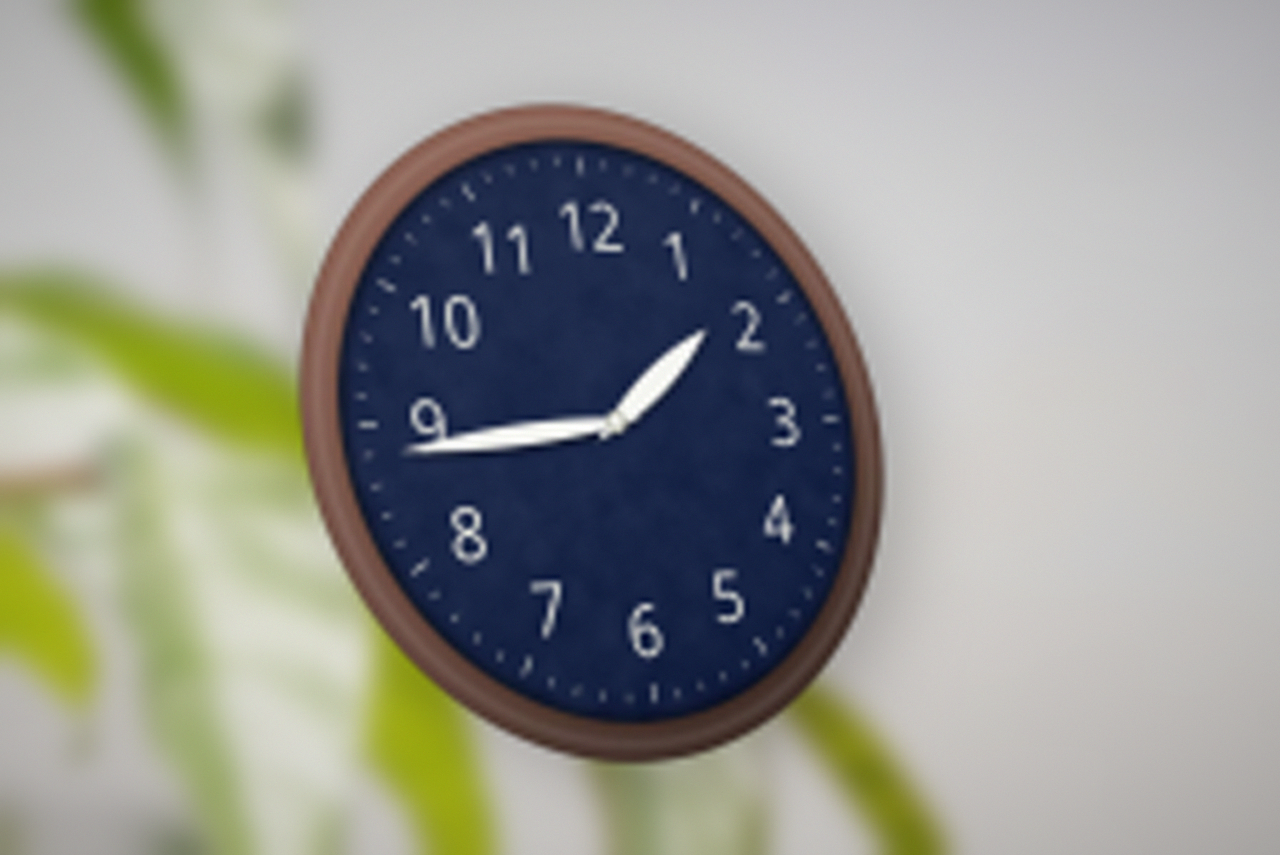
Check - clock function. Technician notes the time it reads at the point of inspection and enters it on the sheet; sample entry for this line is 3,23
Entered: 1,44
